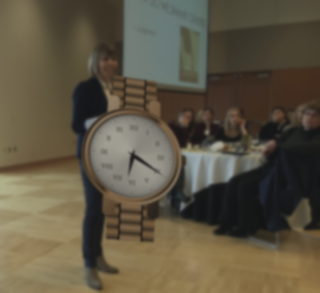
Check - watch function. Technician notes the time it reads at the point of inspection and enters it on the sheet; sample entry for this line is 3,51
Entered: 6,20
